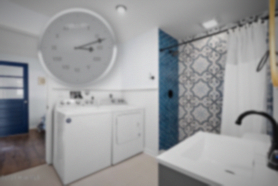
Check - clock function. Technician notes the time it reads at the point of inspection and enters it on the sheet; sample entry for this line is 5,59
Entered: 3,12
